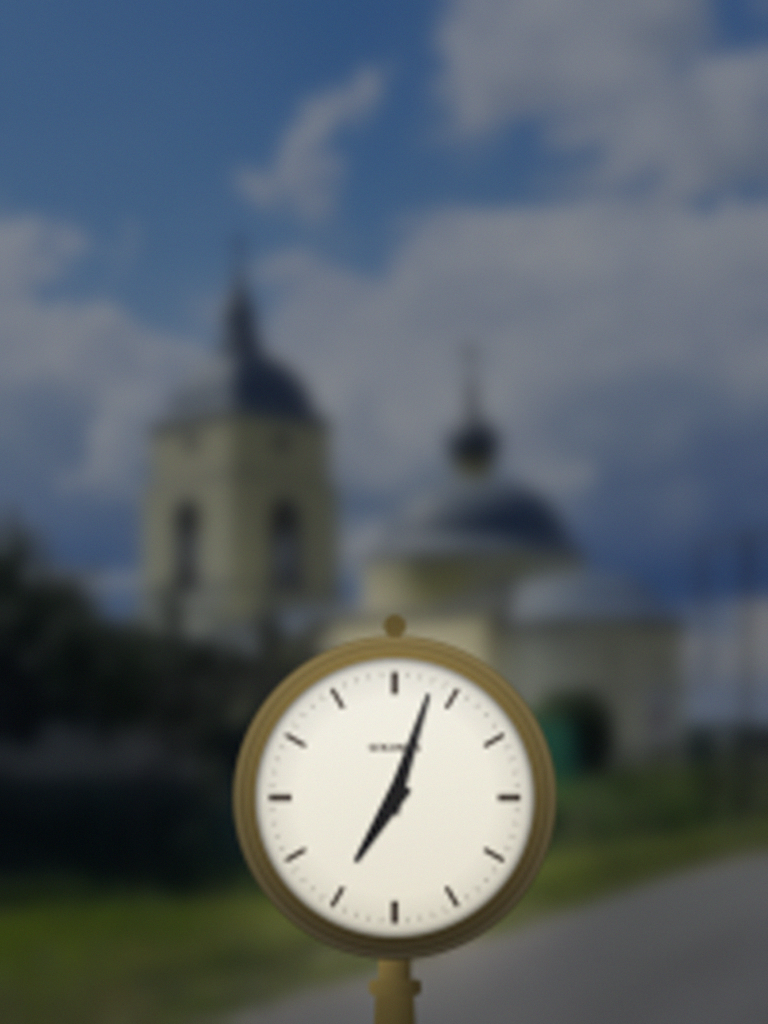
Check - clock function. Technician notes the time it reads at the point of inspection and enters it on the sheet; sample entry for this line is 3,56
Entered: 7,03
